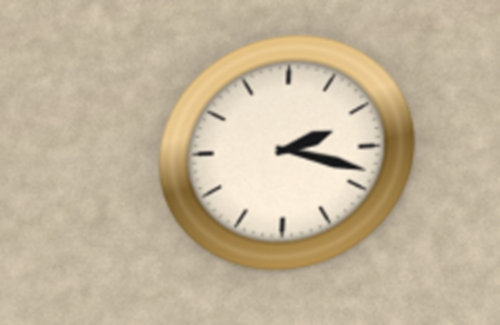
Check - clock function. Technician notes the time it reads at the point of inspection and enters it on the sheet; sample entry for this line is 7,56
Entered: 2,18
